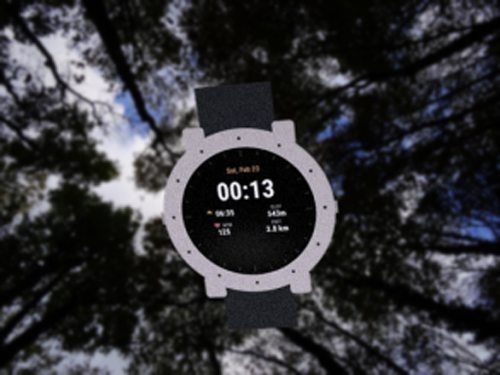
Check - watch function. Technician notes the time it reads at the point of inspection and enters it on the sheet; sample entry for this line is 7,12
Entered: 0,13
